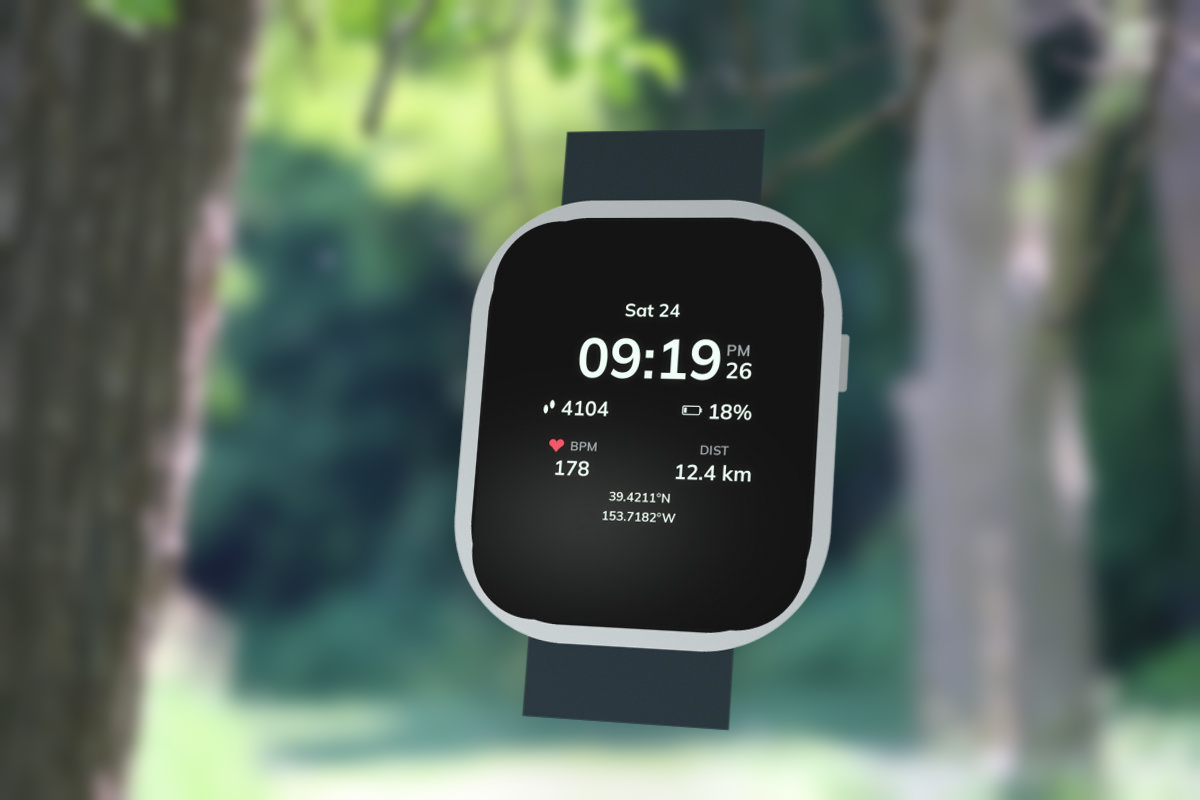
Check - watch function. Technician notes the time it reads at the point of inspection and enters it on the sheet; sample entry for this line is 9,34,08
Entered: 9,19,26
